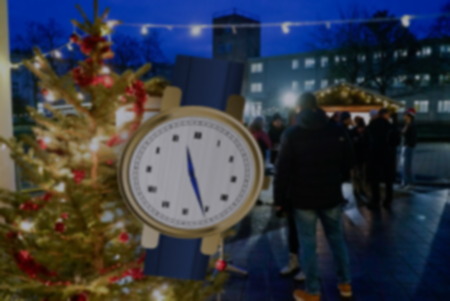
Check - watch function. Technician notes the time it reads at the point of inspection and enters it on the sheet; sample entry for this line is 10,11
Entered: 11,26
